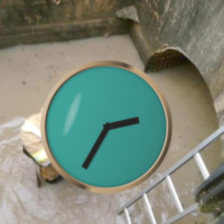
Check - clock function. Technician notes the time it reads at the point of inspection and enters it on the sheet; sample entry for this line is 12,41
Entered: 2,35
